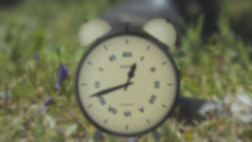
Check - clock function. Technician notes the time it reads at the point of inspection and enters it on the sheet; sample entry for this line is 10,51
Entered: 12,42
